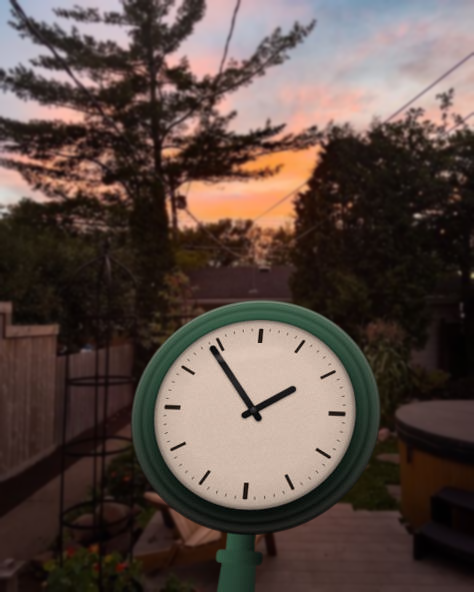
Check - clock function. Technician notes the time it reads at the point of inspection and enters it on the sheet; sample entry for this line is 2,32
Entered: 1,54
